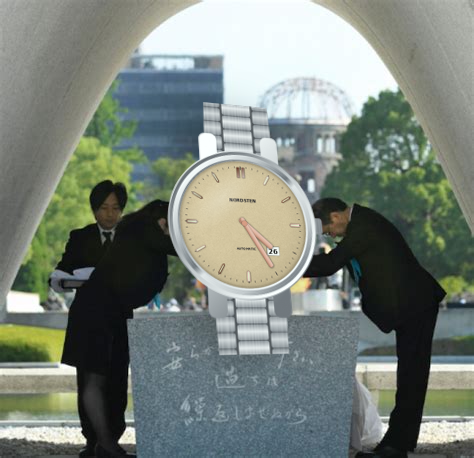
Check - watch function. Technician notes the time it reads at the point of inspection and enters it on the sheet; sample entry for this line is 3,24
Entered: 4,25
